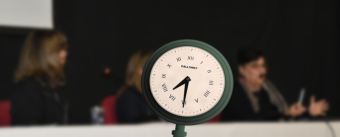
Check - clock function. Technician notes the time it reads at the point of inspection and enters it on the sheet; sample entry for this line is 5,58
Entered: 7,30
